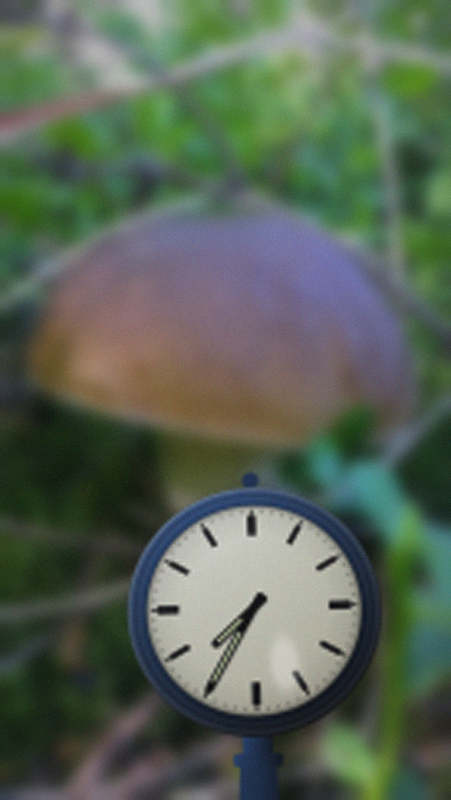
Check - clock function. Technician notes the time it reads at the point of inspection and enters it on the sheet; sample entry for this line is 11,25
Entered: 7,35
